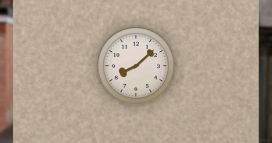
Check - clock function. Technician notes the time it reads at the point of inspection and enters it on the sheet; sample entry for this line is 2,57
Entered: 8,08
